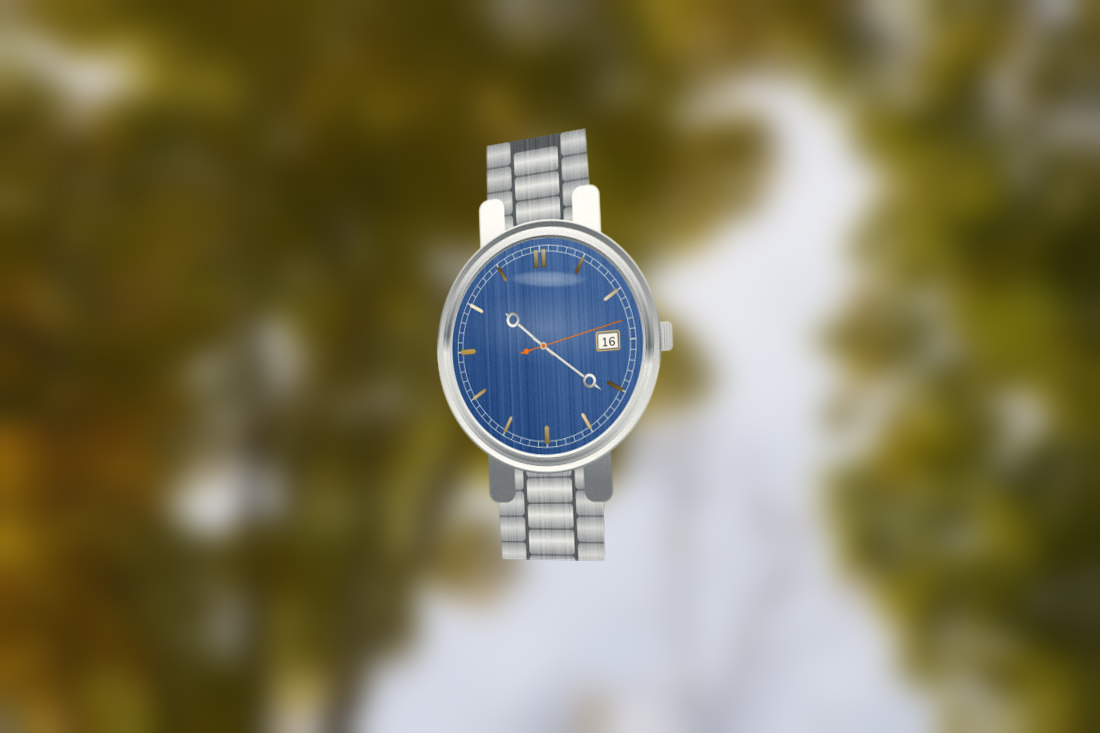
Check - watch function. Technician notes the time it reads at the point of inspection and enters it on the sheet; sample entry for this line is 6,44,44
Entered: 10,21,13
